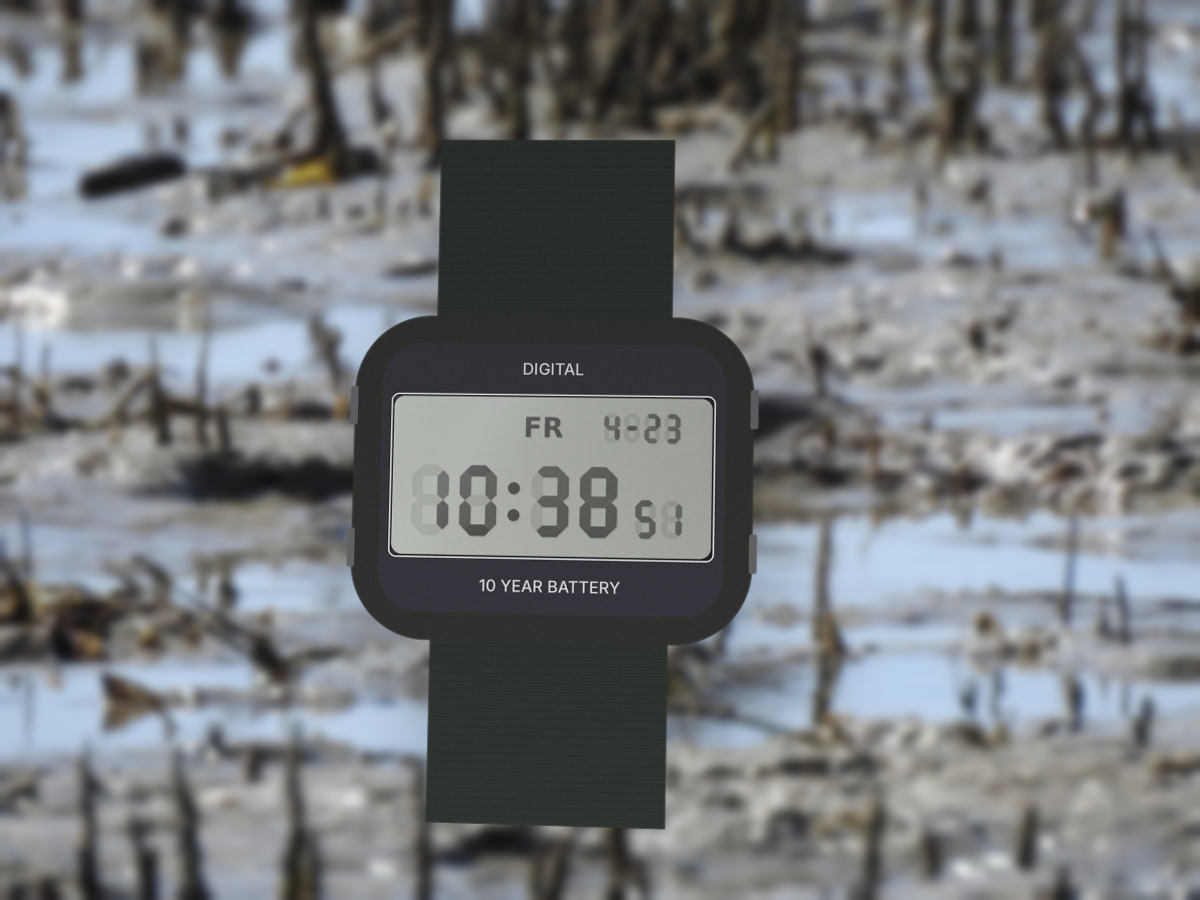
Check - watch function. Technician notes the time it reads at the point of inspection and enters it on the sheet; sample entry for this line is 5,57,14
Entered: 10,38,51
